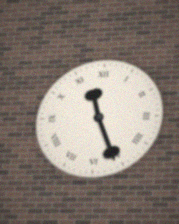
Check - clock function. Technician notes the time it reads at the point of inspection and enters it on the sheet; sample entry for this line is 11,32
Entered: 11,26
